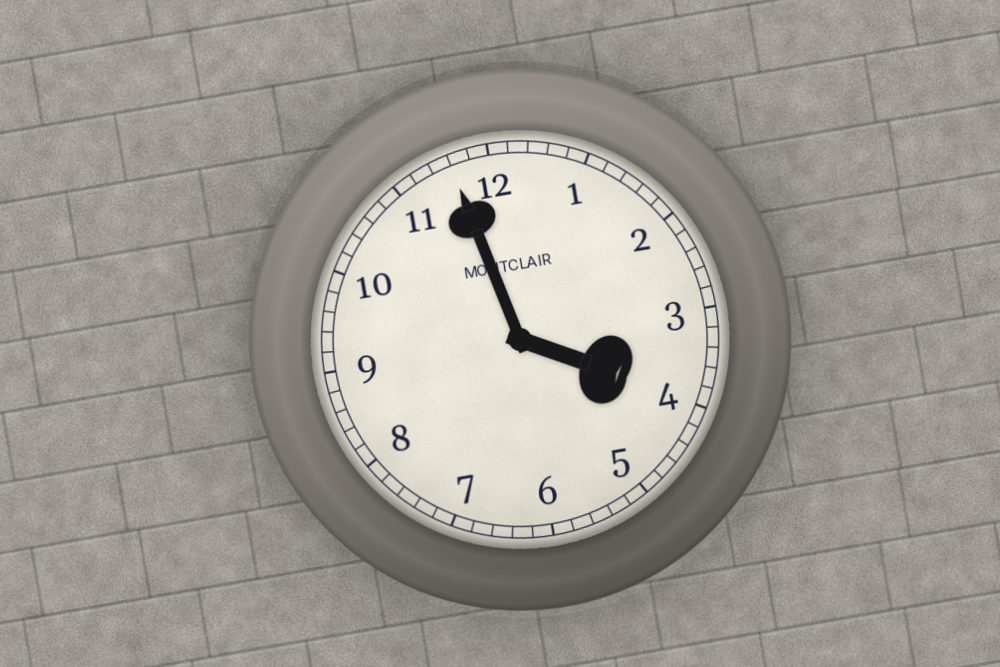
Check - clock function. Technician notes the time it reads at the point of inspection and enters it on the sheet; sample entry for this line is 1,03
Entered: 3,58
